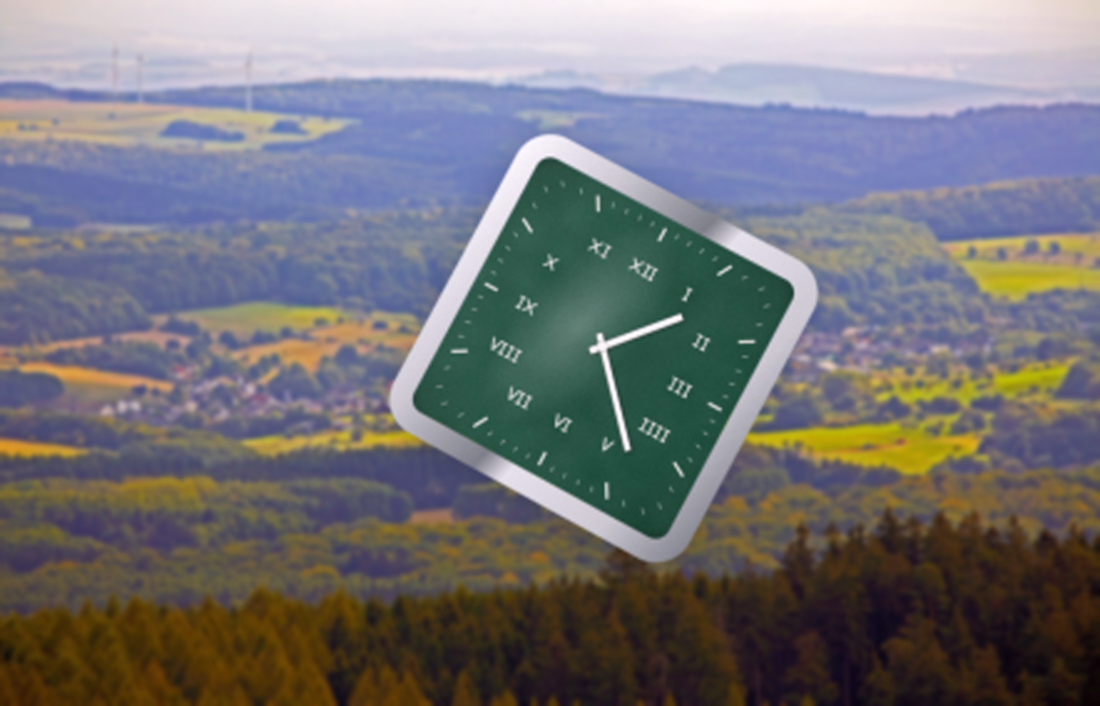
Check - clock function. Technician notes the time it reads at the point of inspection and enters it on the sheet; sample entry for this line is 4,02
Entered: 1,23
